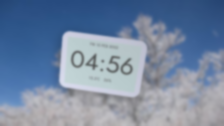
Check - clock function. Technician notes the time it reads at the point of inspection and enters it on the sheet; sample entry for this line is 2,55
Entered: 4,56
